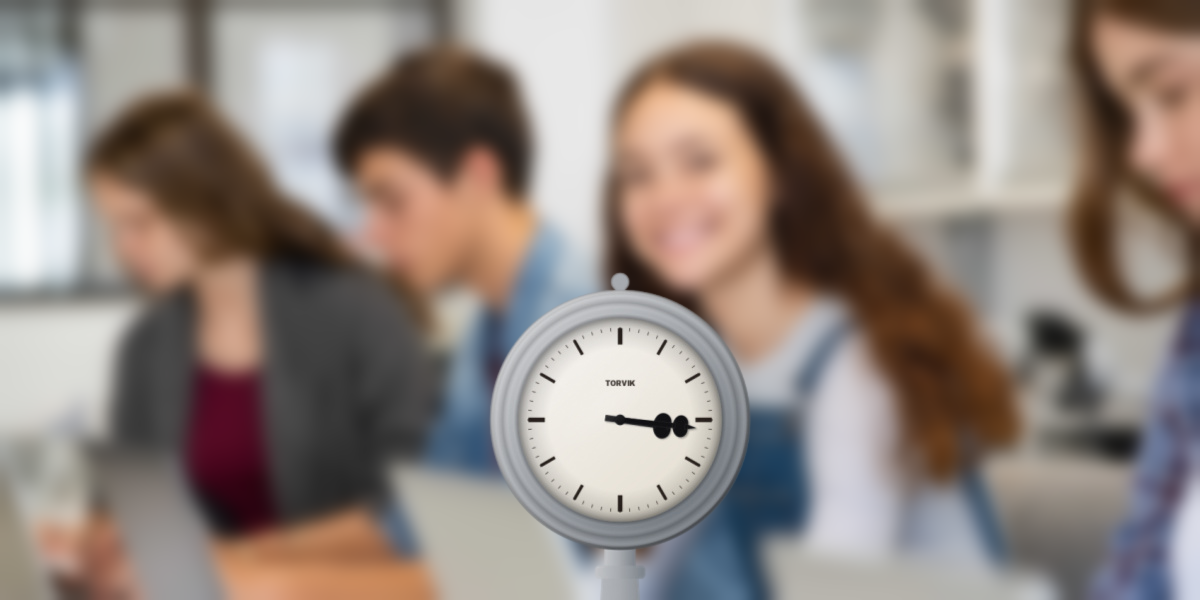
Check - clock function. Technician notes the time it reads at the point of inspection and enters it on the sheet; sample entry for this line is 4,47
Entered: 3,16
